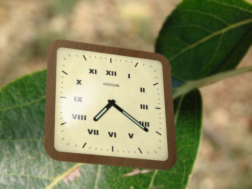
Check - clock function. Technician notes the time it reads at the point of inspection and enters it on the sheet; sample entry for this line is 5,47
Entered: 7,21
